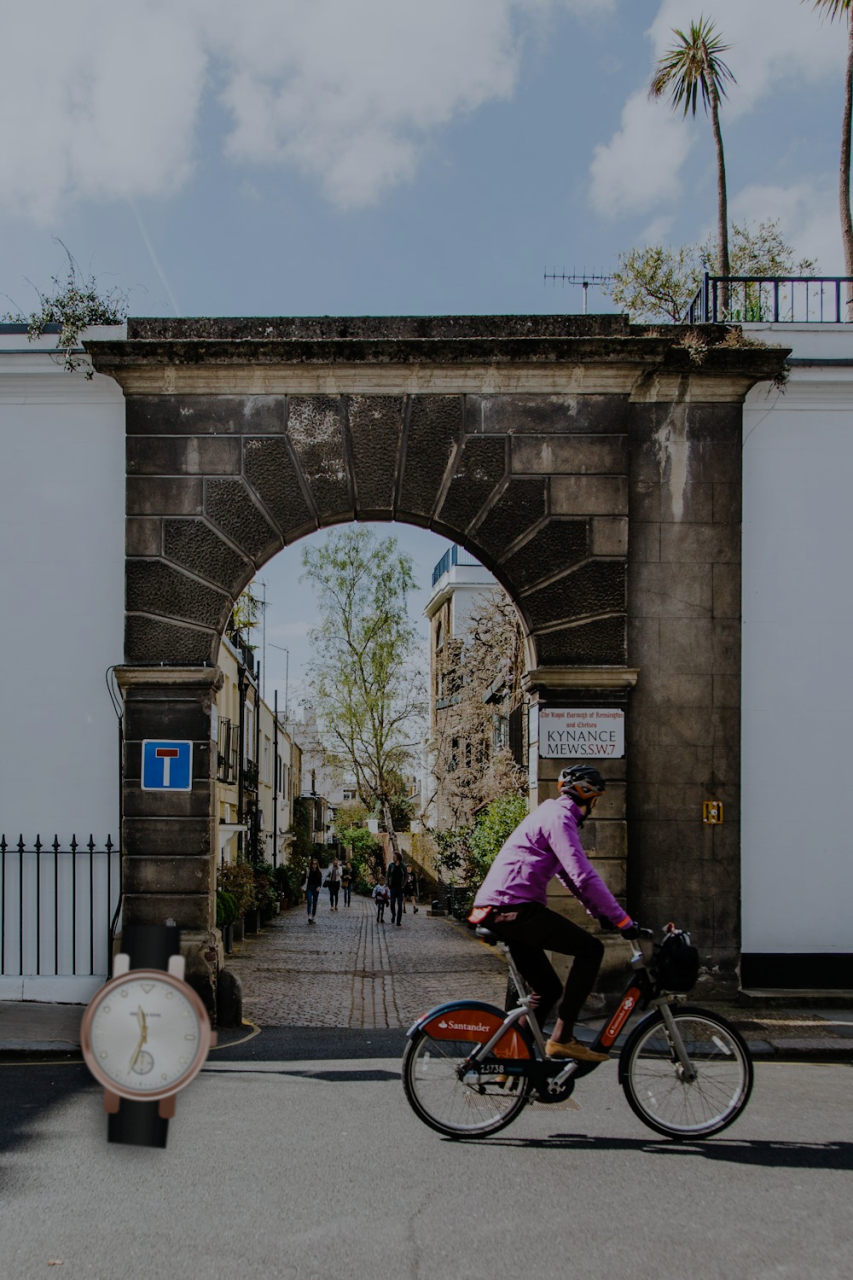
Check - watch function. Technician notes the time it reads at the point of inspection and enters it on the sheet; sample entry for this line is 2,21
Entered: 11,33
